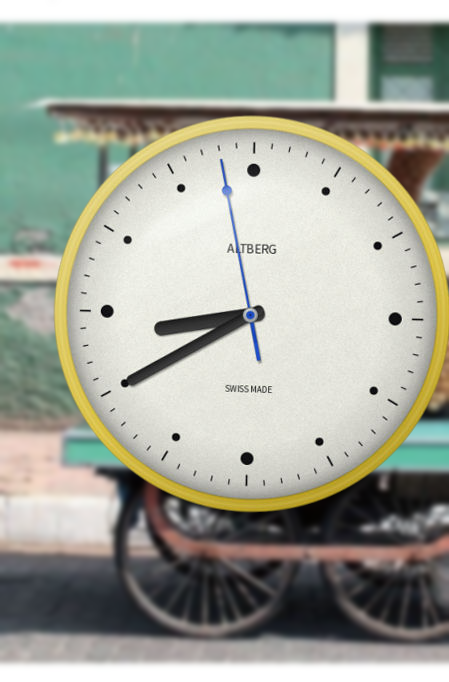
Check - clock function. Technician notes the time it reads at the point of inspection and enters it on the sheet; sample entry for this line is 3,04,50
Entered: 8,39,58
